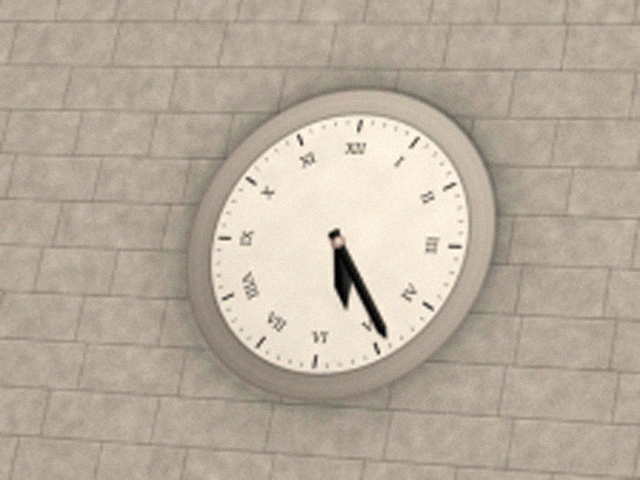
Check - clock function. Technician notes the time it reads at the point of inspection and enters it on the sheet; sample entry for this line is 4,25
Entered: 5,24
